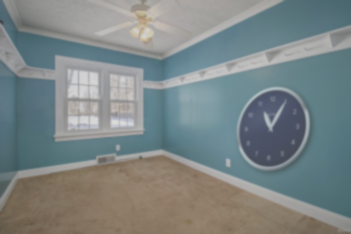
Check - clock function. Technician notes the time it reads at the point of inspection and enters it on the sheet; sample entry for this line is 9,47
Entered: 11,05
